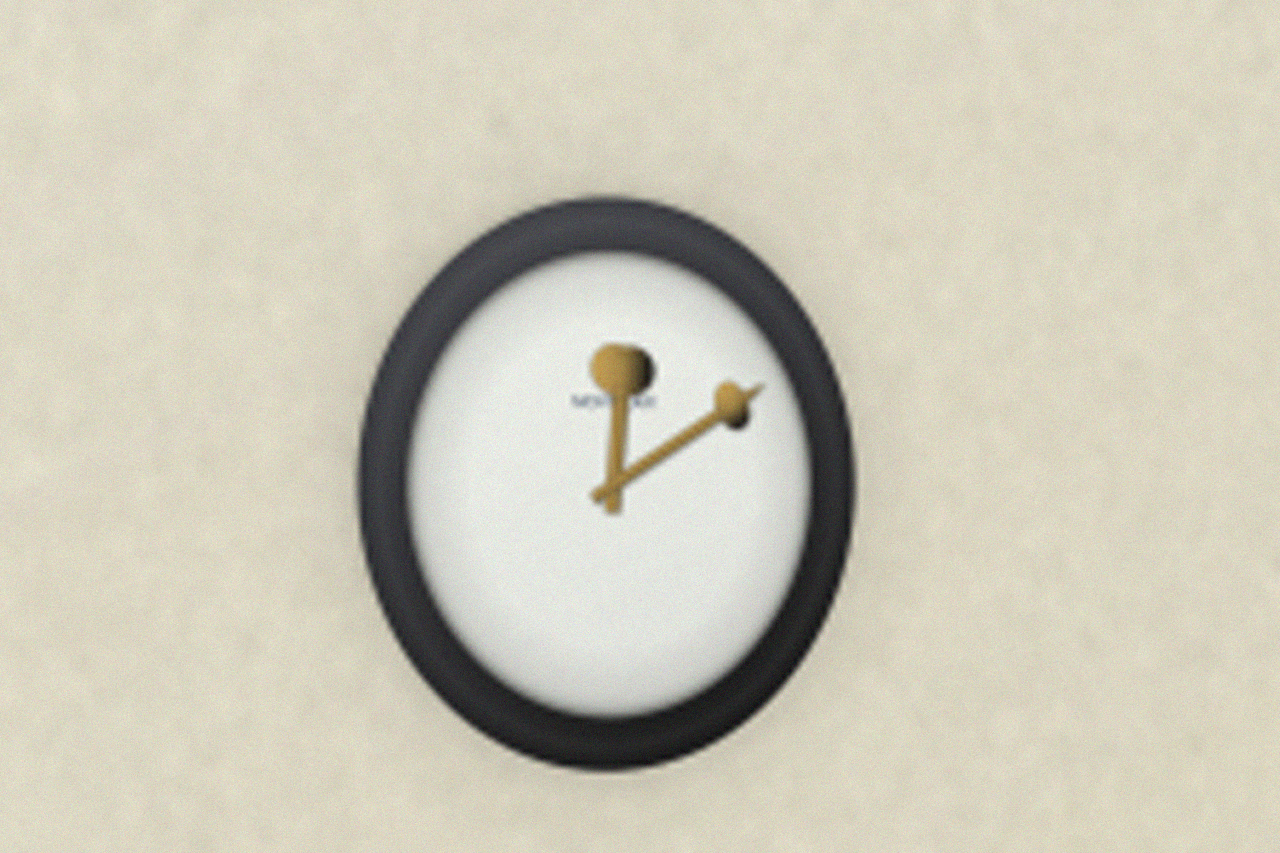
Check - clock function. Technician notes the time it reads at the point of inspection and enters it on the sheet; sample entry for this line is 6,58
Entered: 12,10
